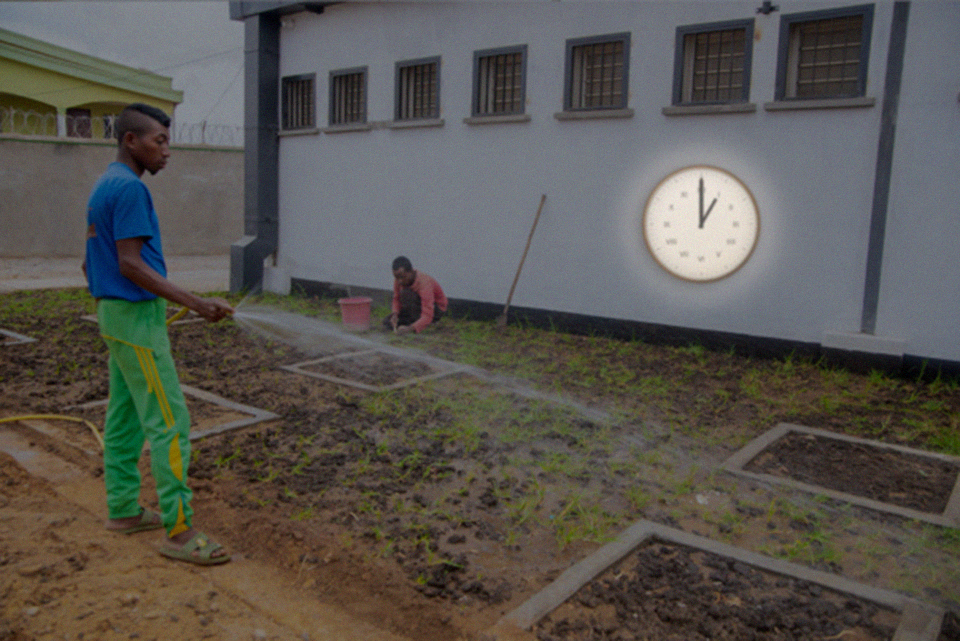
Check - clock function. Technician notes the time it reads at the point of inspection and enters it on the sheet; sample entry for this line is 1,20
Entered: 1,00
